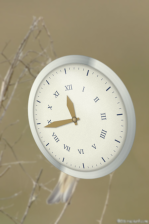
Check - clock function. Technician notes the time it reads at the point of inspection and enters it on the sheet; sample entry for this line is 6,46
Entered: 11,44
